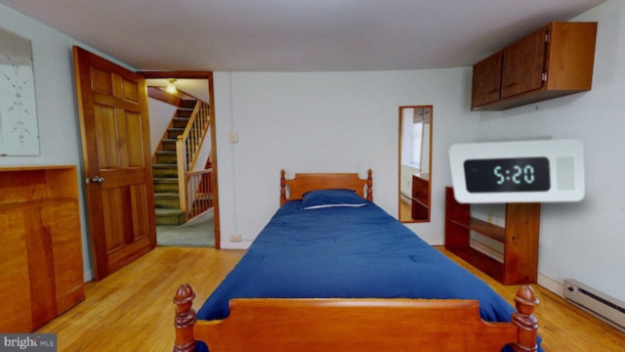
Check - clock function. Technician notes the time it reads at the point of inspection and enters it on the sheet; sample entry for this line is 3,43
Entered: 5,20
